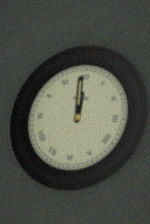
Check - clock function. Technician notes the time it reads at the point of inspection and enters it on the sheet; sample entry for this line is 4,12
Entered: 11,59
